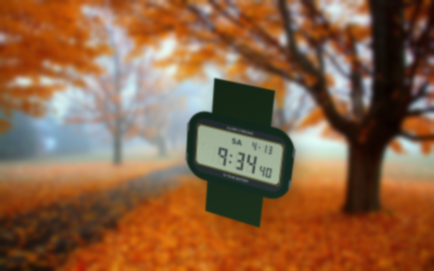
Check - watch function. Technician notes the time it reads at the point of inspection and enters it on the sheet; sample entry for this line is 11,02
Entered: 9,34
